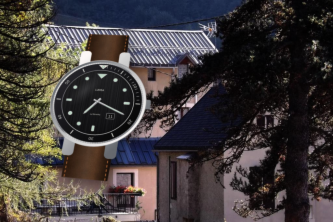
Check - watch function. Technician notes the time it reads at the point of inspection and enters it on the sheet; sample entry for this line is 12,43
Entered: 7,19
